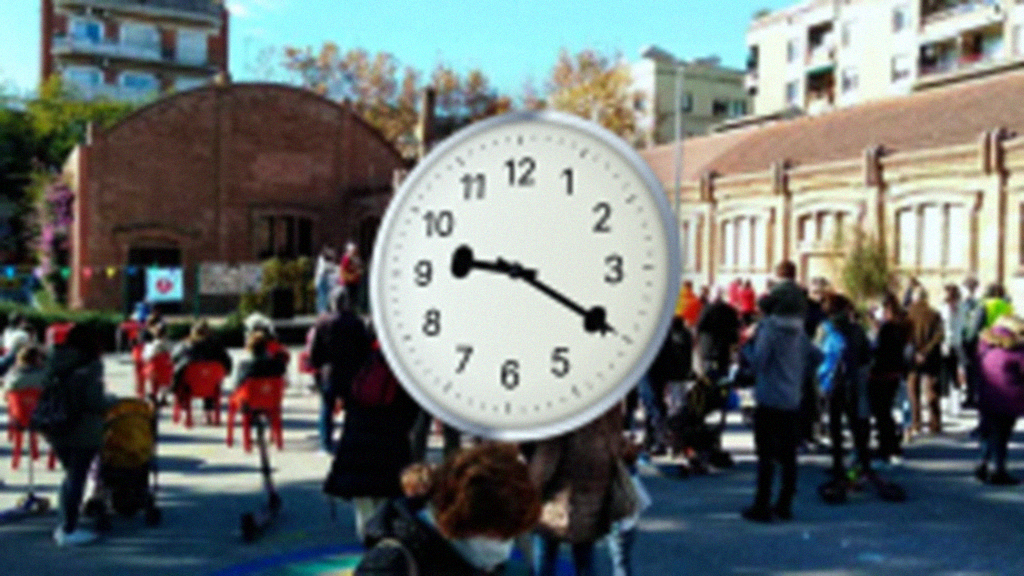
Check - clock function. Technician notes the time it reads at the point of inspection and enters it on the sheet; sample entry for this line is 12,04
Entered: 9,20
